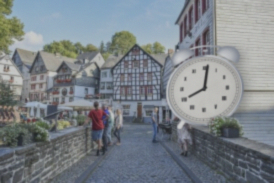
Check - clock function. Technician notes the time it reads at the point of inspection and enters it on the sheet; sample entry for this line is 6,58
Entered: 8,01
